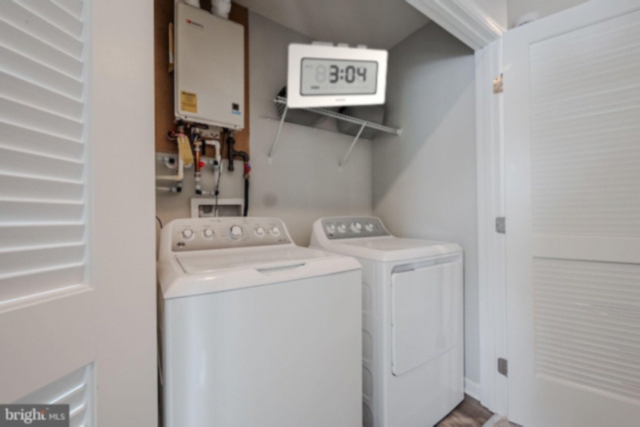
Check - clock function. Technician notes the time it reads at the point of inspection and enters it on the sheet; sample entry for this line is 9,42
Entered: 3,04
